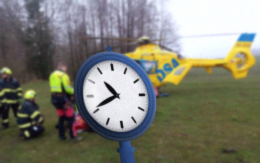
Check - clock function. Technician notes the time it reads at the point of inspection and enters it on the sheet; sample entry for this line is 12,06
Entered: 10,41
